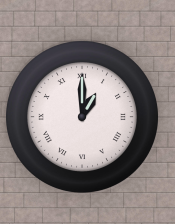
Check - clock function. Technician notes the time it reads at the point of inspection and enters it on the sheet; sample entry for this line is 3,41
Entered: 1,00
